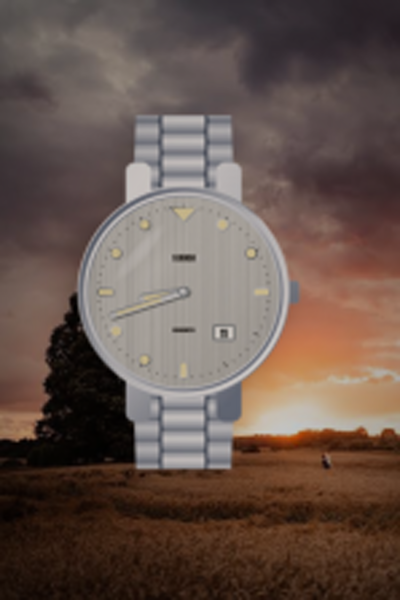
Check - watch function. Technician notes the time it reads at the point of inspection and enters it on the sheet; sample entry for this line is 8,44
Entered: 8,42
